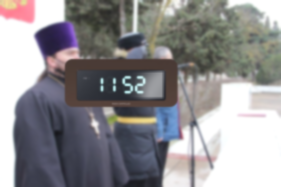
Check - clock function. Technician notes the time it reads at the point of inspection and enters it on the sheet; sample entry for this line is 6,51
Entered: 11,52
